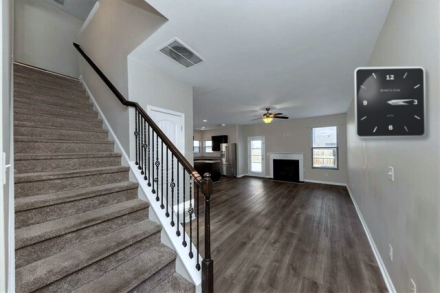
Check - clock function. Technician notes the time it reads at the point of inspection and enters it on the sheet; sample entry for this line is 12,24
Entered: 3,14
